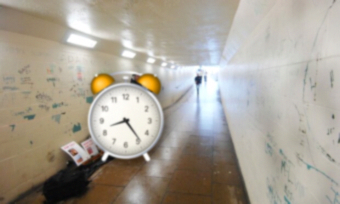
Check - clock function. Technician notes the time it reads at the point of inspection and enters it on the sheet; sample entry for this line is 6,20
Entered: 8,24
